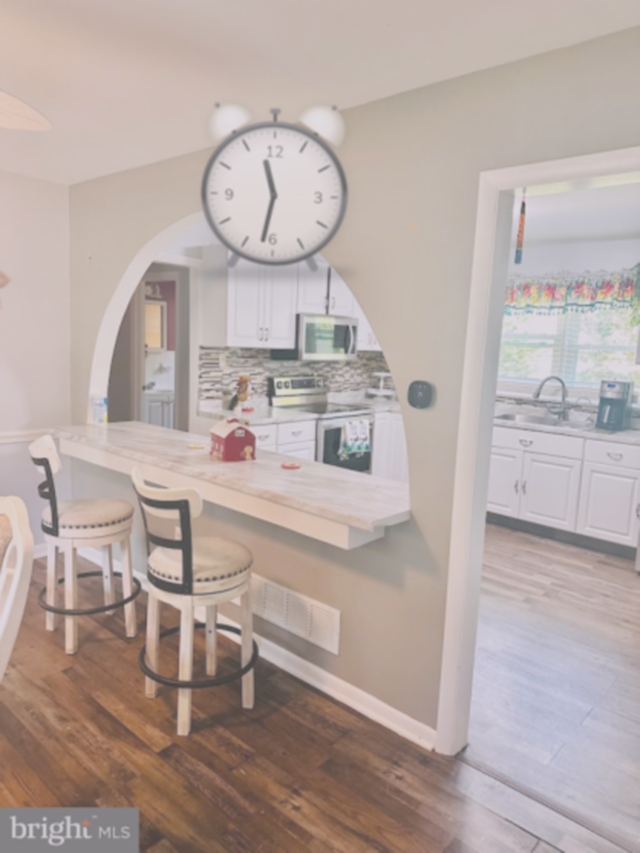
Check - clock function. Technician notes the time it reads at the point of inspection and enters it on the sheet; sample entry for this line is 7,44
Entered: 11,32
